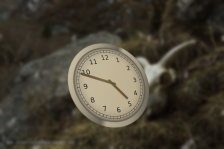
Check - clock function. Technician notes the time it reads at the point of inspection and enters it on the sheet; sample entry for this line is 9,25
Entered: 4,49
